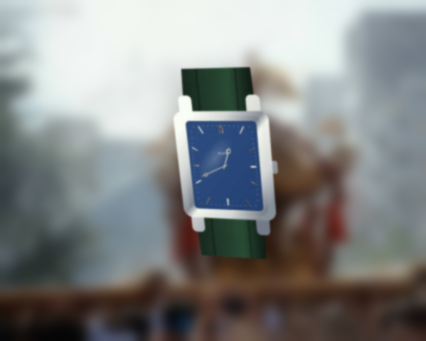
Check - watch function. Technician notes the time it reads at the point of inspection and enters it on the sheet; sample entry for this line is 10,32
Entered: 12,41
